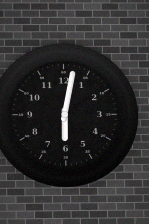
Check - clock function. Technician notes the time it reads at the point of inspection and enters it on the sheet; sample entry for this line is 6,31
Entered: 6,02
